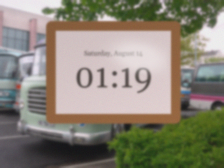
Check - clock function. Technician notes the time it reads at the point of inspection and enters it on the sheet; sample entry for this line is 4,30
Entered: 1,19
